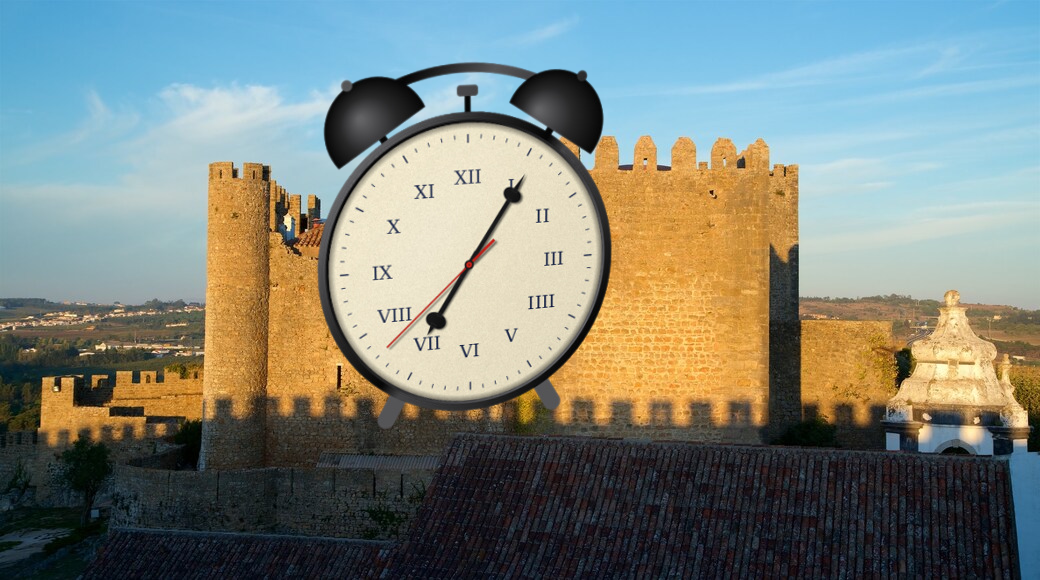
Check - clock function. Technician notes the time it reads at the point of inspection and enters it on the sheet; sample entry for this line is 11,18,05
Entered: 7,05,38
